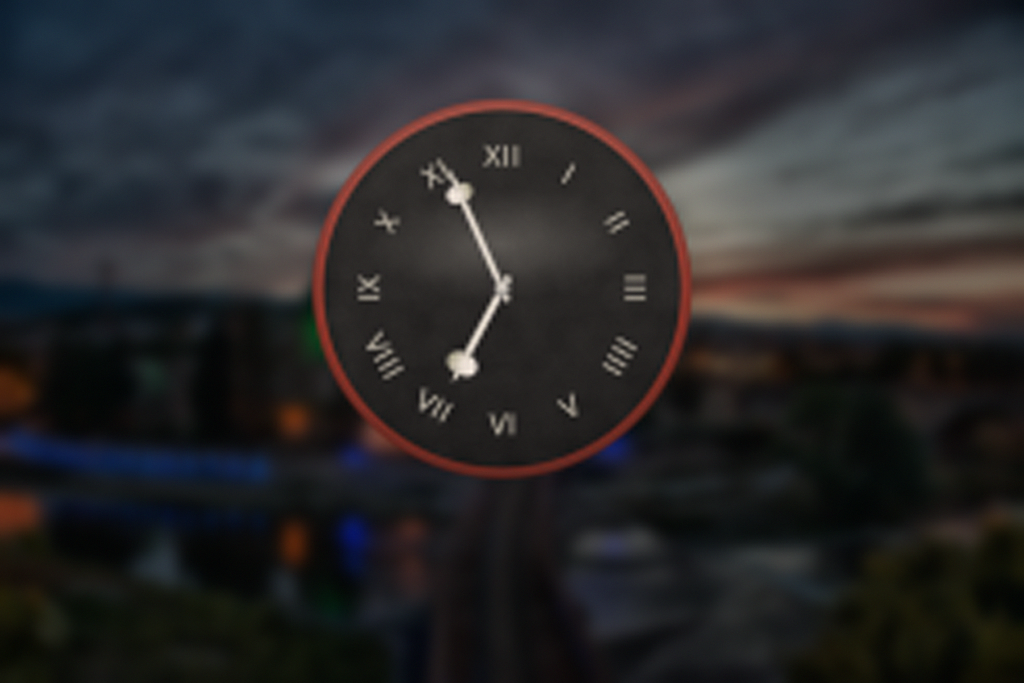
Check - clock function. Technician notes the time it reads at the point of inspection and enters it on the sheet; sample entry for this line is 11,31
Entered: 6,56
